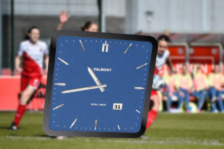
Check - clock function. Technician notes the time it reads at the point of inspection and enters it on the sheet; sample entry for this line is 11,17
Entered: 10,43
